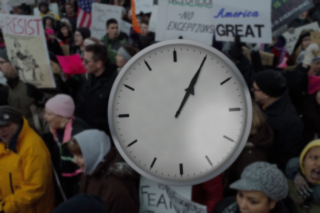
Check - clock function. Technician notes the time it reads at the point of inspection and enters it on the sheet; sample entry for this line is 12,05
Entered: 1,05
